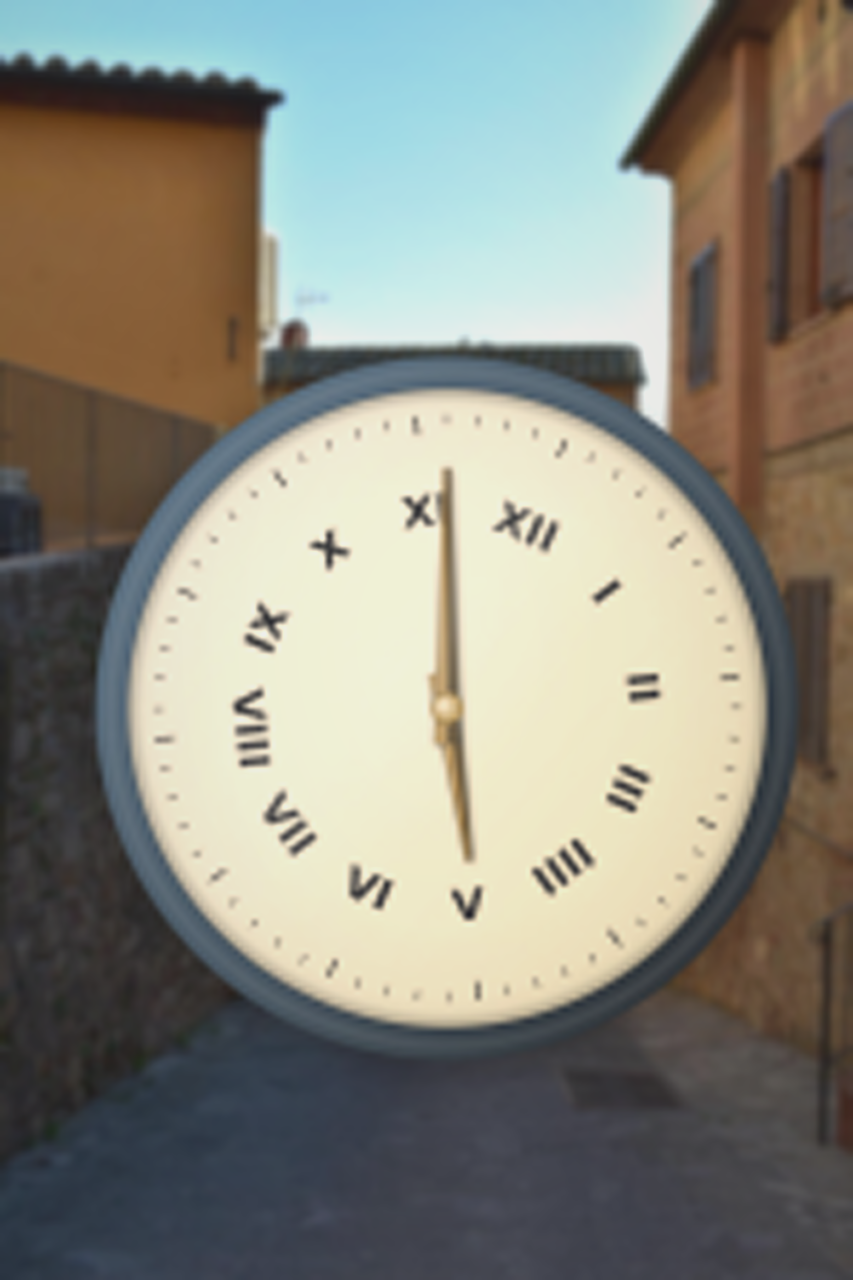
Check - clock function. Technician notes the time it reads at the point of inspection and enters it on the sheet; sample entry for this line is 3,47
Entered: 4,56
